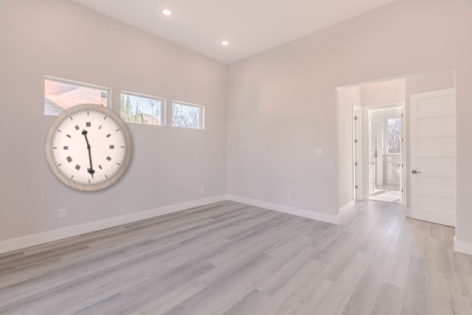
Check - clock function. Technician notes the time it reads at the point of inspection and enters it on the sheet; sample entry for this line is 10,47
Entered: 11,29
